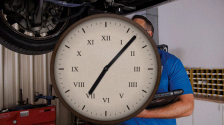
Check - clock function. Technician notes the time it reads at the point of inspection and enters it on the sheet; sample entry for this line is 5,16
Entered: 7,07
